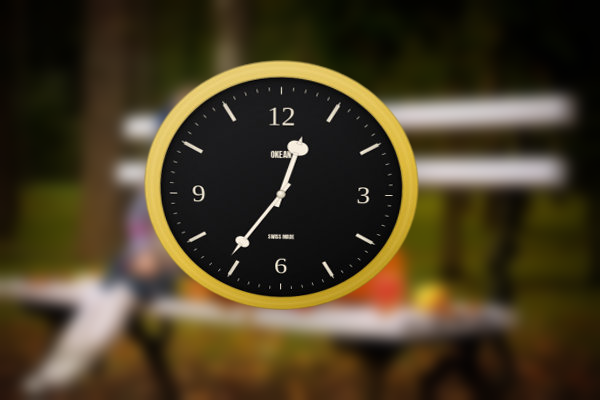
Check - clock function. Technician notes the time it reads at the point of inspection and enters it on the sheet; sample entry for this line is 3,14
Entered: 12,36
